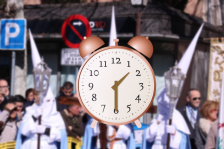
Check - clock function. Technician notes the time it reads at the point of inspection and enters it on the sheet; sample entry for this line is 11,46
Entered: 1,30
